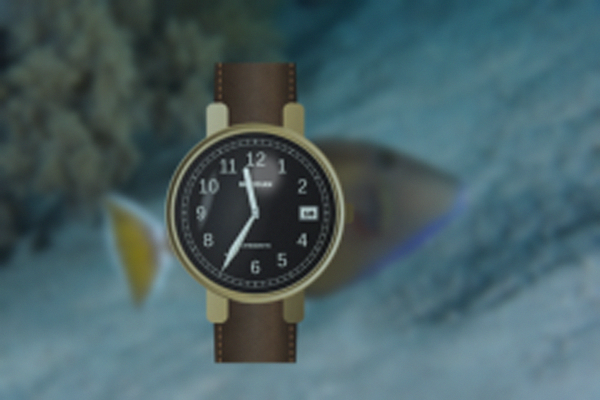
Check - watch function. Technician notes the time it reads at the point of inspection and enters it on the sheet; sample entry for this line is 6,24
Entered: 11,35
